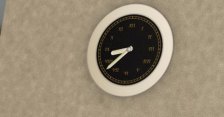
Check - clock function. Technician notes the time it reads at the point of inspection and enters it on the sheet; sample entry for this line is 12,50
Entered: 8,38
